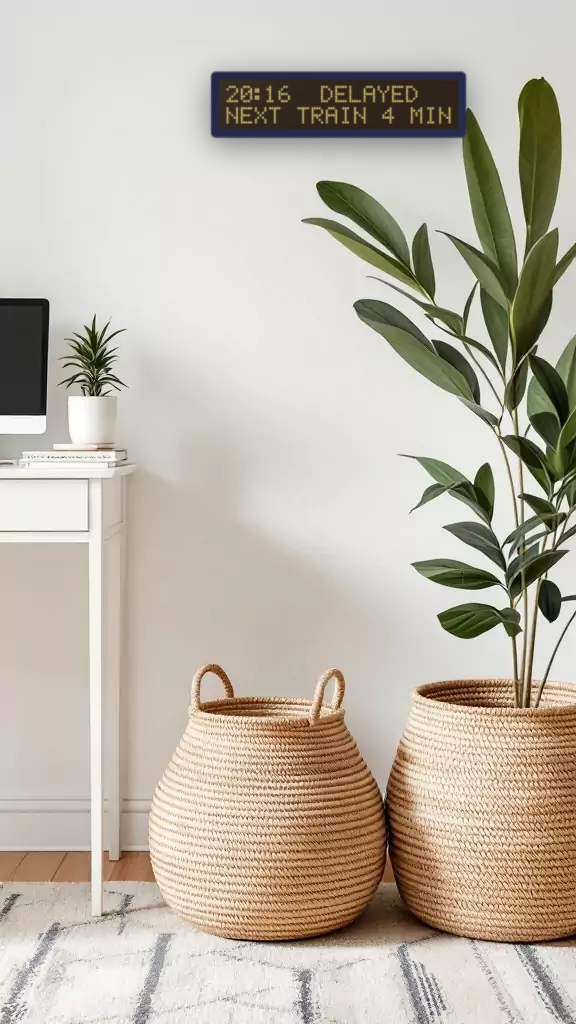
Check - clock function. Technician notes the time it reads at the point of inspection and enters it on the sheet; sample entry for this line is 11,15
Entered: 20,16
